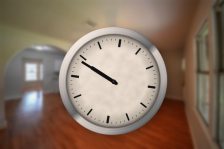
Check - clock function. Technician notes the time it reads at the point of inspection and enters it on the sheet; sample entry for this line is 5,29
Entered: 9,49
